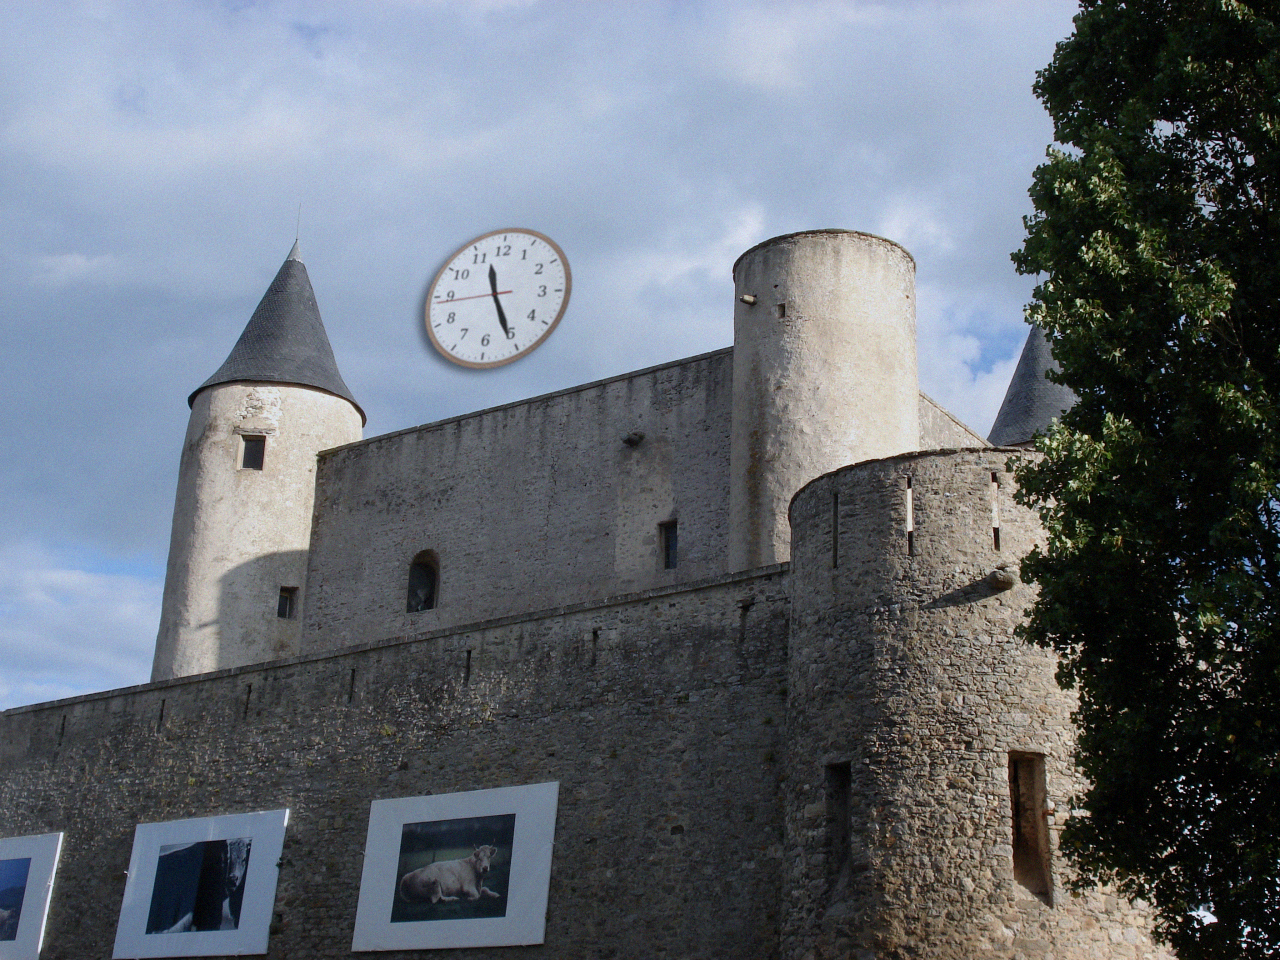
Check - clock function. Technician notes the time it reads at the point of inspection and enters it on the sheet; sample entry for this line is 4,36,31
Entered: 11,25,44
